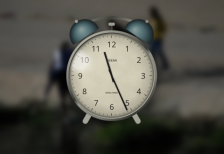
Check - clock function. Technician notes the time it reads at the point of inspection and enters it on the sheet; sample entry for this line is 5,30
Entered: 11,26
